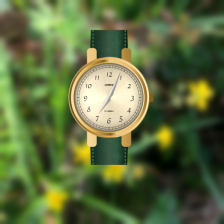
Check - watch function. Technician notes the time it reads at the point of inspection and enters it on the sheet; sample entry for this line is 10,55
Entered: 7,04
